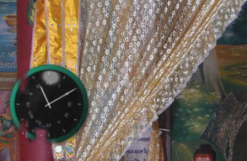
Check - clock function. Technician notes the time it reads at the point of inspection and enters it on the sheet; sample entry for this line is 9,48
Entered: 11,10
